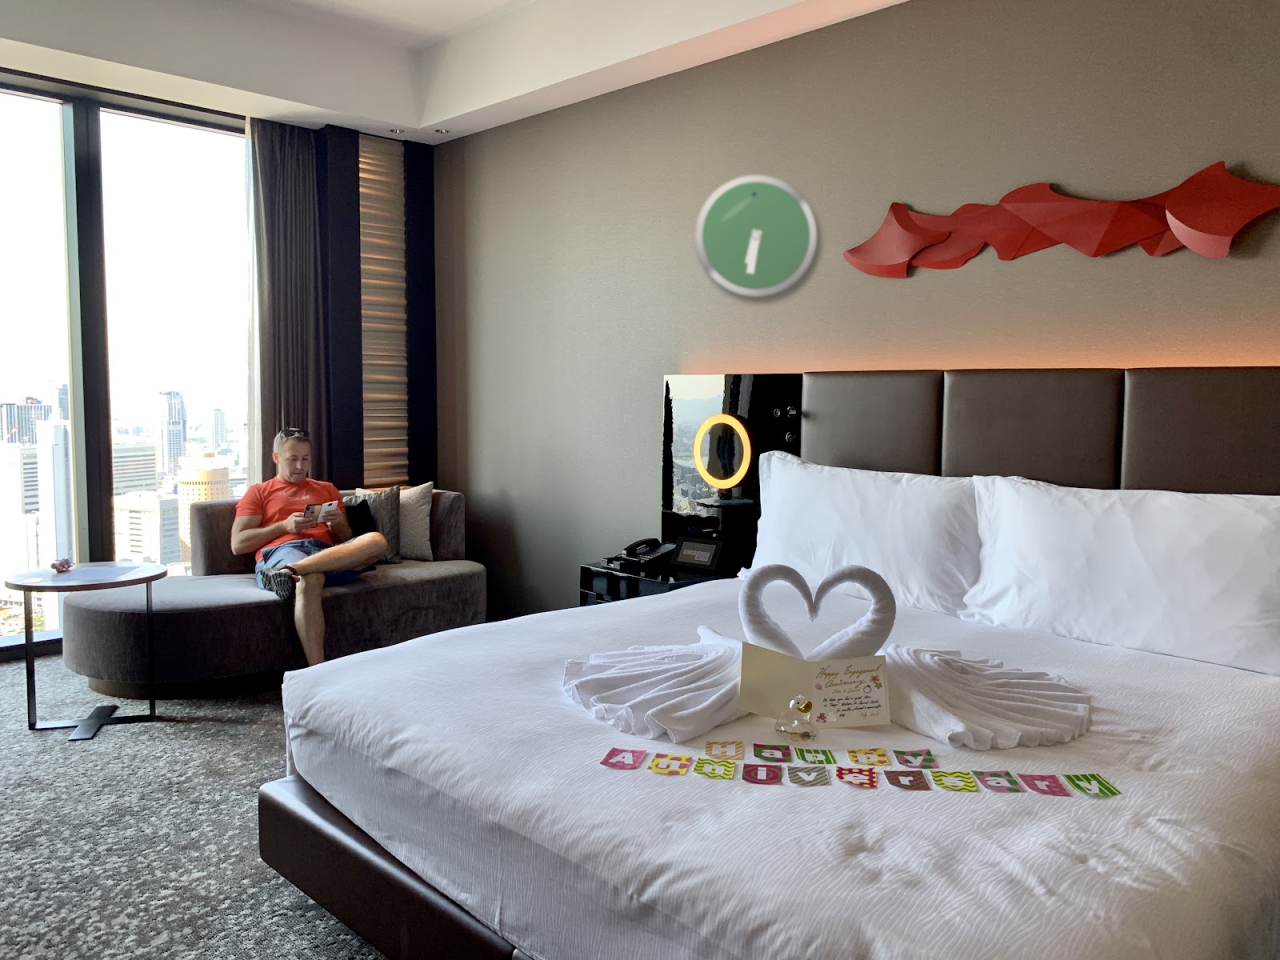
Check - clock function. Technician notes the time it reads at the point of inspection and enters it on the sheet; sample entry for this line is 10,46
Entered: 6,32
